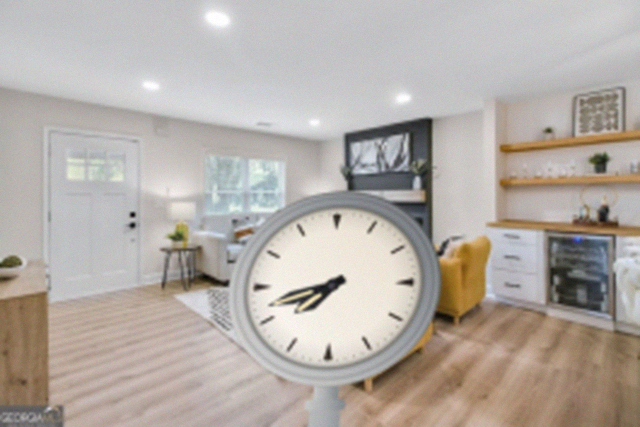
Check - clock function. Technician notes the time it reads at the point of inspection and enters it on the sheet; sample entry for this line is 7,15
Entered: 7,42
